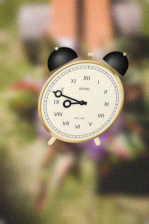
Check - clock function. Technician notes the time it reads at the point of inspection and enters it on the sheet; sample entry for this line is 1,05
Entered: 8,48
